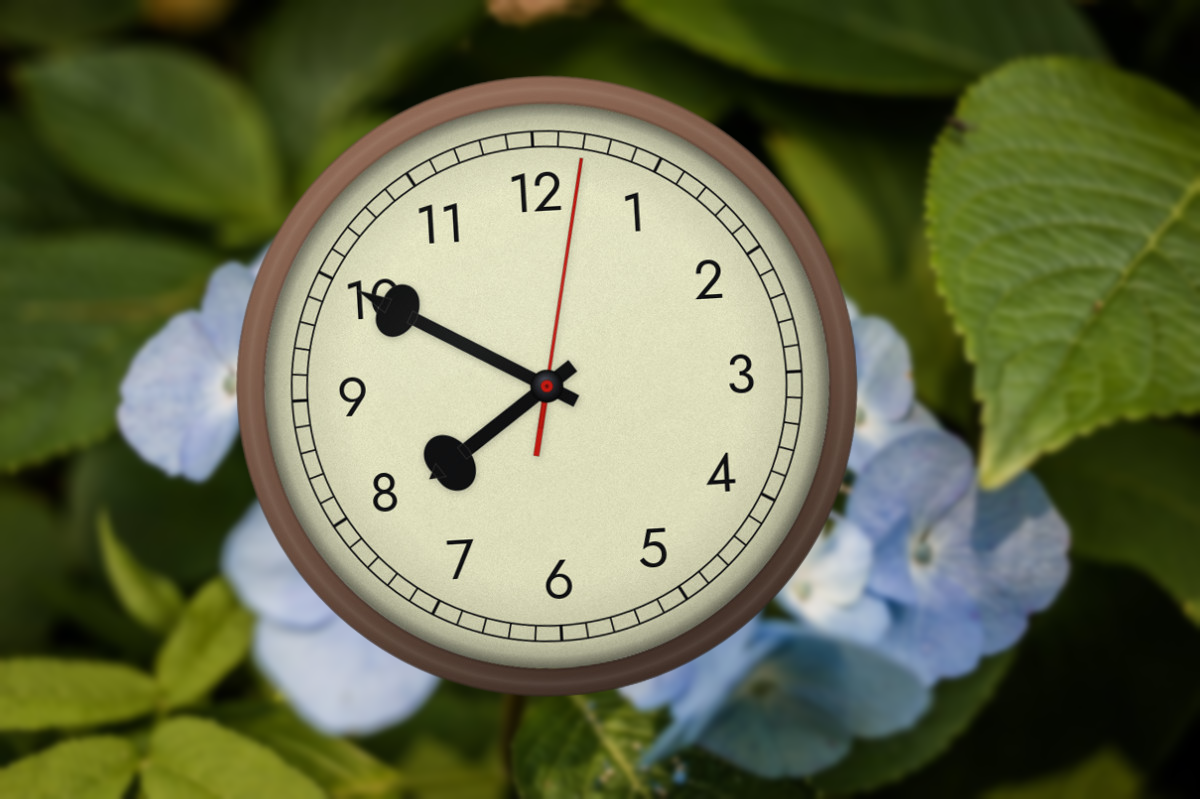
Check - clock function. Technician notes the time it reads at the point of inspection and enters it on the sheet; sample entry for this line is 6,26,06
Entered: 7,50,02
